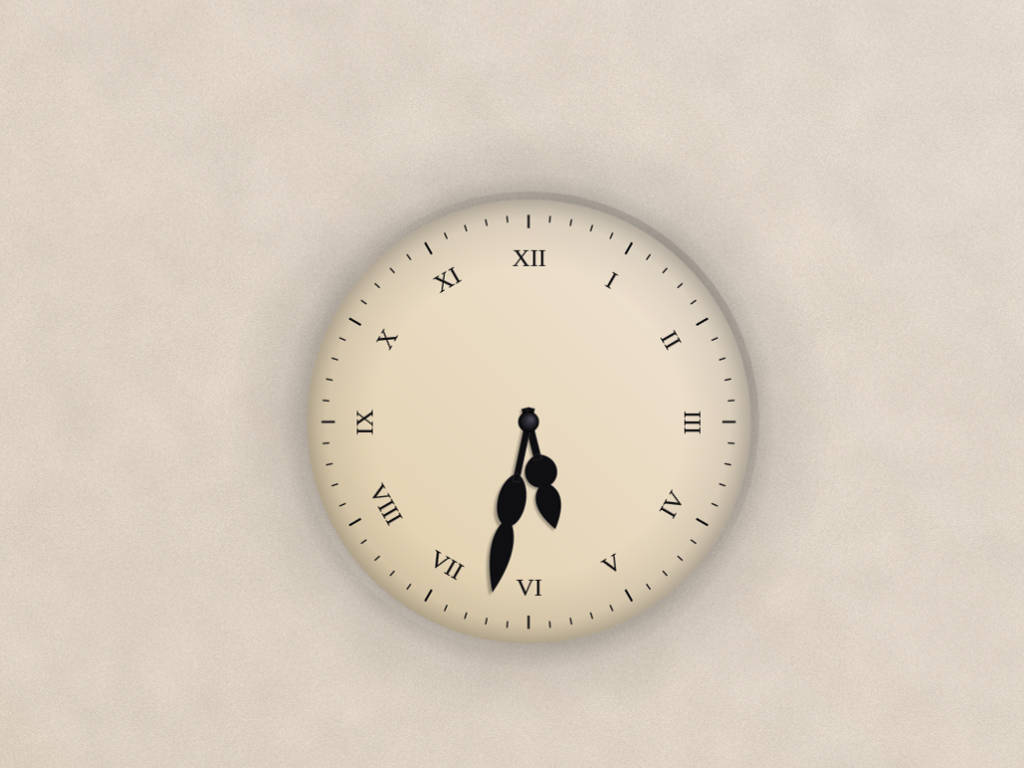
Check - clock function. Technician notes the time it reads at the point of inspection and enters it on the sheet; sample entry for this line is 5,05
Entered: 5,32
